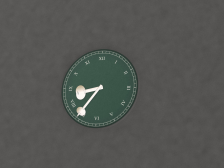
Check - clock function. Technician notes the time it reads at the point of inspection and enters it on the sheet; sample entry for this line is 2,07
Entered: 8,36
